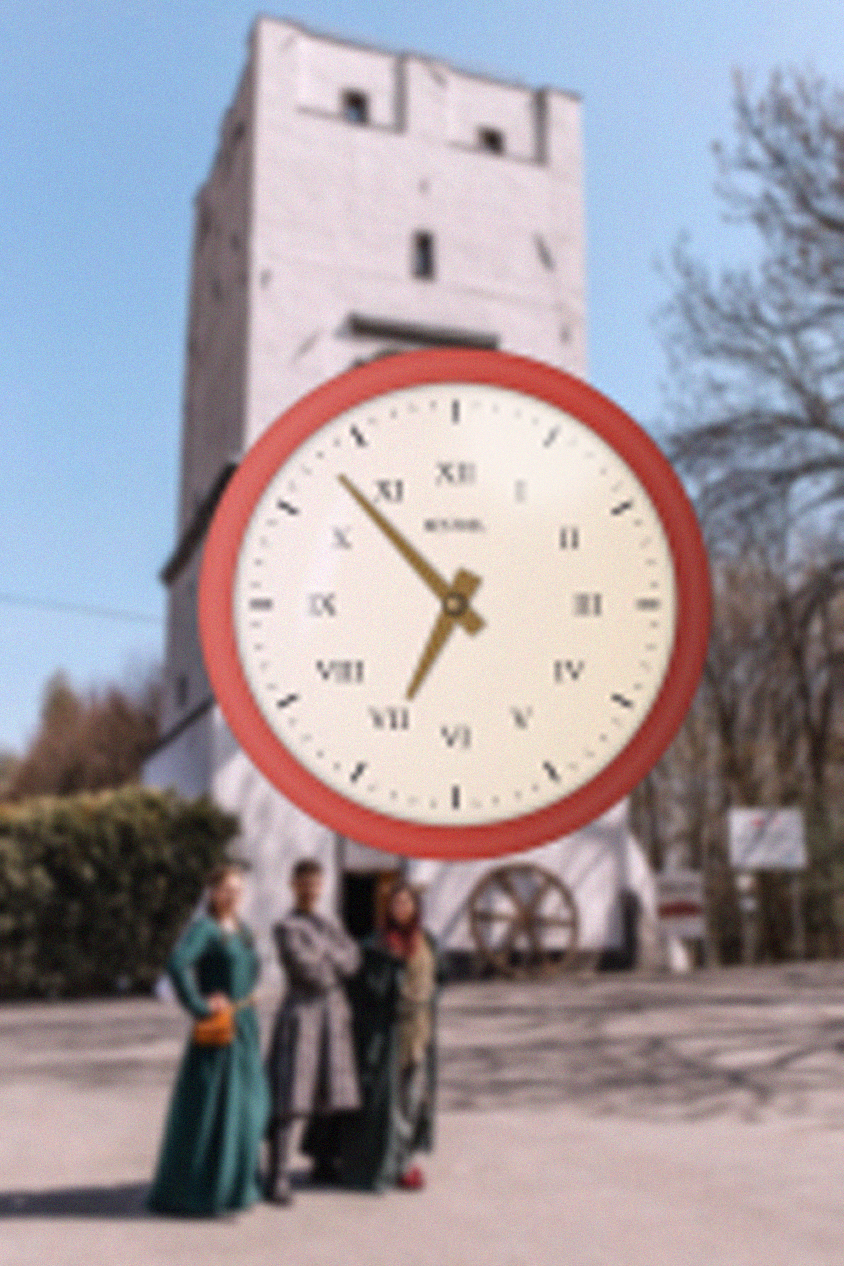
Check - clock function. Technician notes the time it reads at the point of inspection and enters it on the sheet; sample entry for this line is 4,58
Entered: 6,53
